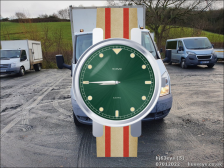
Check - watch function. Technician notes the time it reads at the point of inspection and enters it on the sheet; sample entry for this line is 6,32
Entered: 8,45
